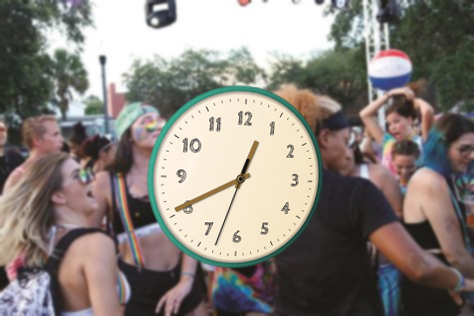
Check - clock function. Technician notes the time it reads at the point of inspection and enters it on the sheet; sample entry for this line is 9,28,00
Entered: 12,40,33
